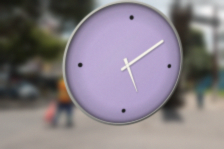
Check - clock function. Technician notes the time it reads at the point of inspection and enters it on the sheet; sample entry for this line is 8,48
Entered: 5,09
